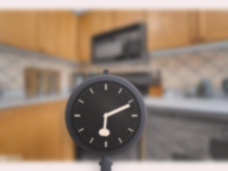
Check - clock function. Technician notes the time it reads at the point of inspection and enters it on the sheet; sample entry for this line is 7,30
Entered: 6,11
